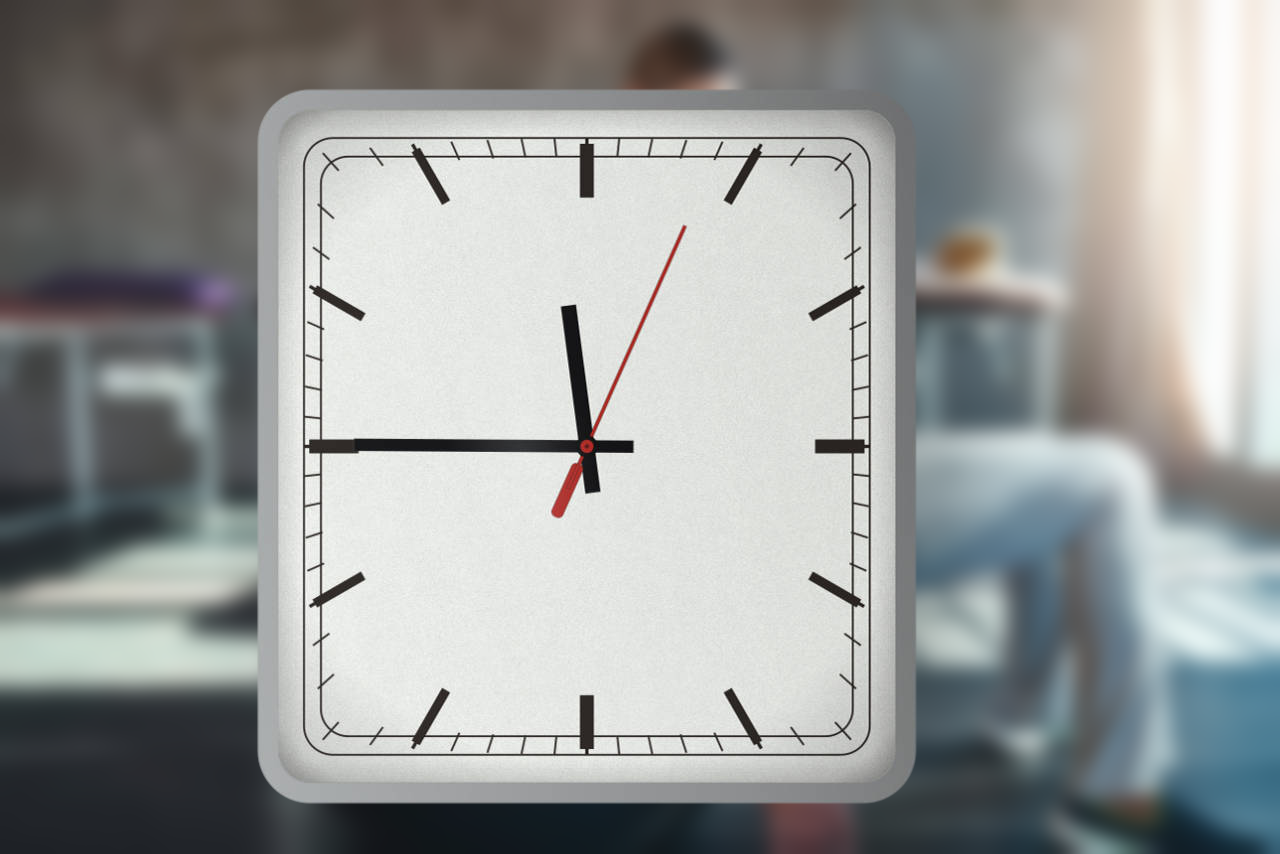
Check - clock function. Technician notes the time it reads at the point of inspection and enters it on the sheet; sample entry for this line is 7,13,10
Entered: 11,45,04
